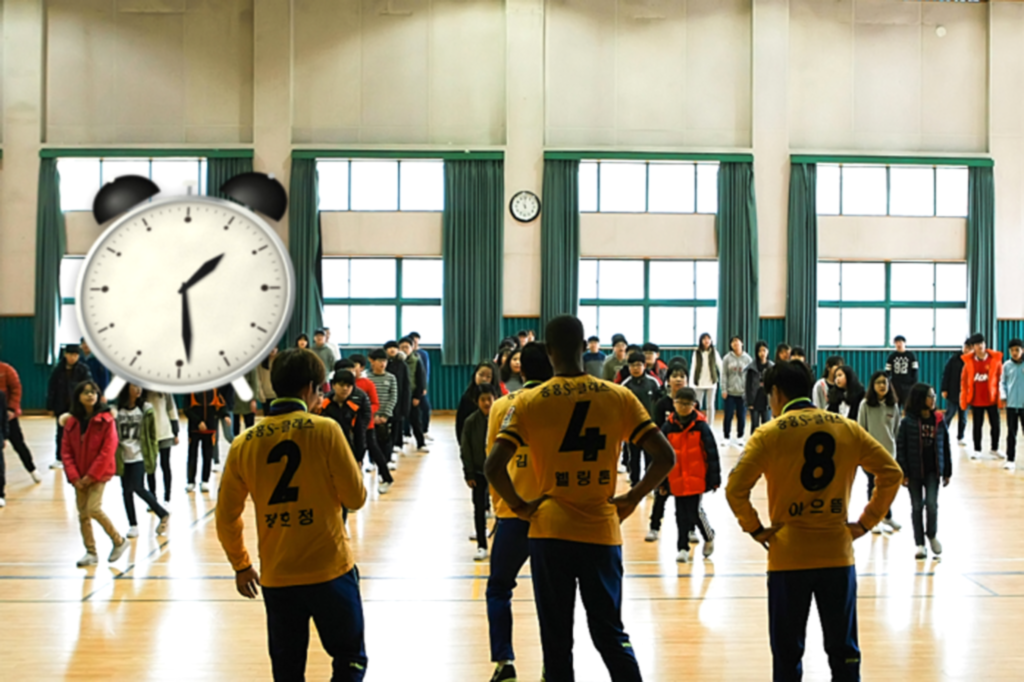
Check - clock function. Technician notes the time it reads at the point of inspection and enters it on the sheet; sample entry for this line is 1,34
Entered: 1,29
